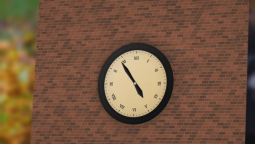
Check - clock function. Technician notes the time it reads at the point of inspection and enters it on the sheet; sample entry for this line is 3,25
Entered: 4,54
